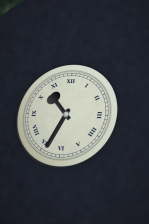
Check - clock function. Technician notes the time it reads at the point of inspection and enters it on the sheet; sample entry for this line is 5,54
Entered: 10,34
